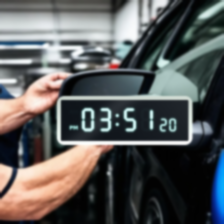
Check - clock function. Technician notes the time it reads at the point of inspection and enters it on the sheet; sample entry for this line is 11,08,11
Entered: 3,51,20
